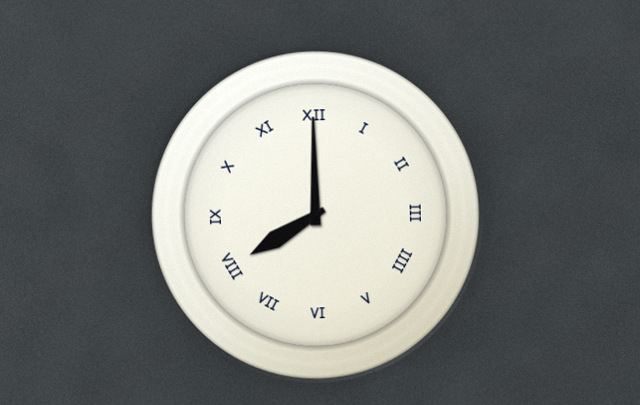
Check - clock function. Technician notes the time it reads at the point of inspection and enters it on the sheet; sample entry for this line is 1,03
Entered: 8,00
